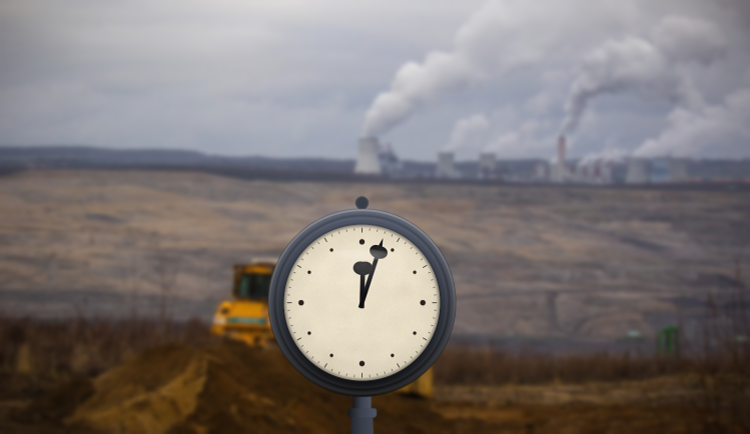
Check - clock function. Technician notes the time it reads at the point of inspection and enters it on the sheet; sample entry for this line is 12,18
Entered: 12,03
